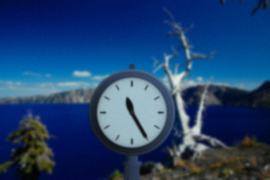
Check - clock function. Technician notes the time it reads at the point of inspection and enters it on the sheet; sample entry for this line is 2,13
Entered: 11,25
